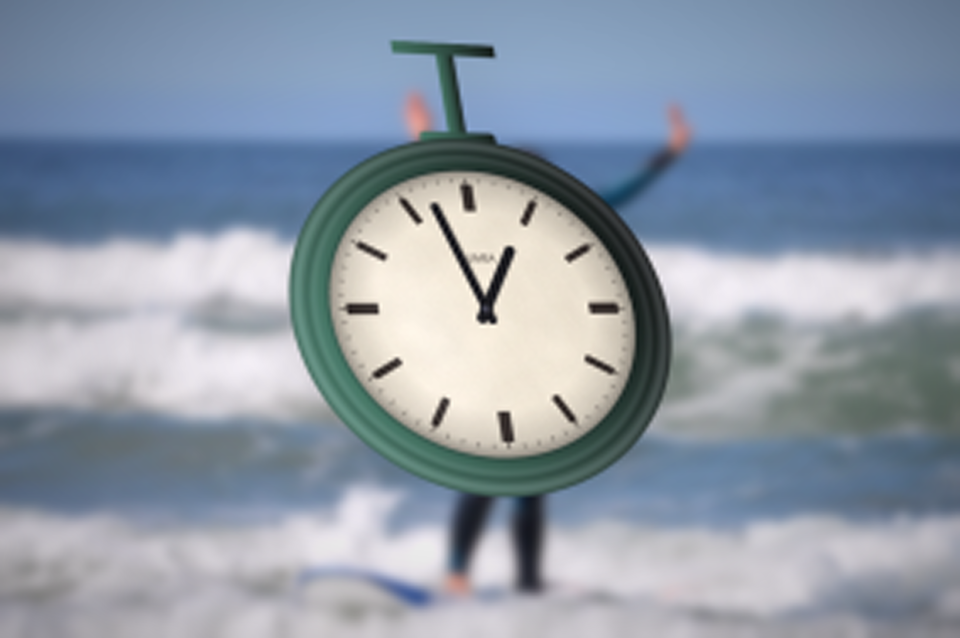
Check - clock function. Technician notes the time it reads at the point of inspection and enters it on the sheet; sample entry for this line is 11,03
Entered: 12,57
